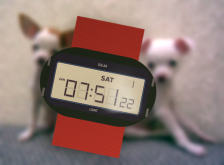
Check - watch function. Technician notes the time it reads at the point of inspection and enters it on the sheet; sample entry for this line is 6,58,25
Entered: 7,51,22
